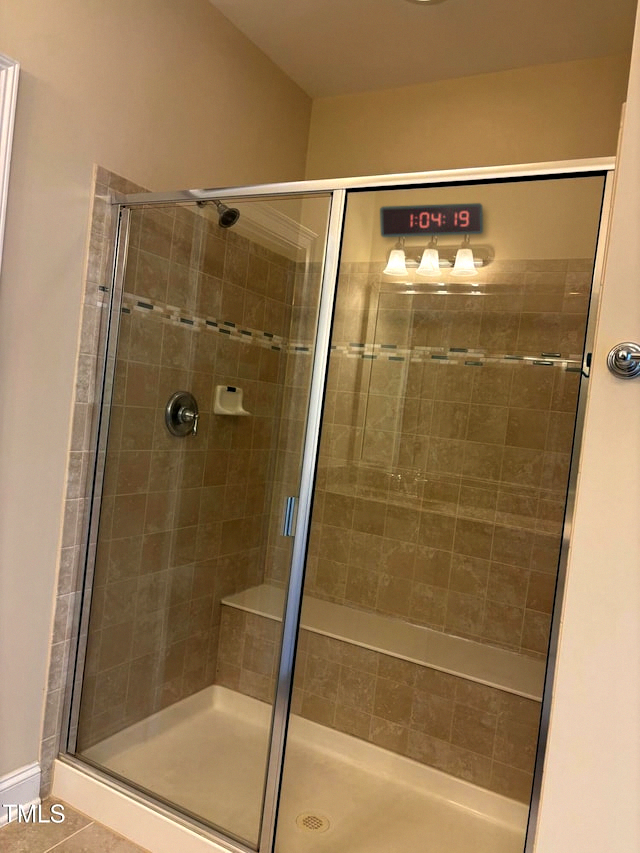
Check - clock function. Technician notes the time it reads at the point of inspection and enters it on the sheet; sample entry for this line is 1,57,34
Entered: 1,04,19
